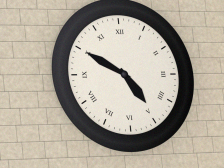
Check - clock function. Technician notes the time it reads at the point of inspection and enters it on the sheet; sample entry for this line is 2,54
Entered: 4,50
